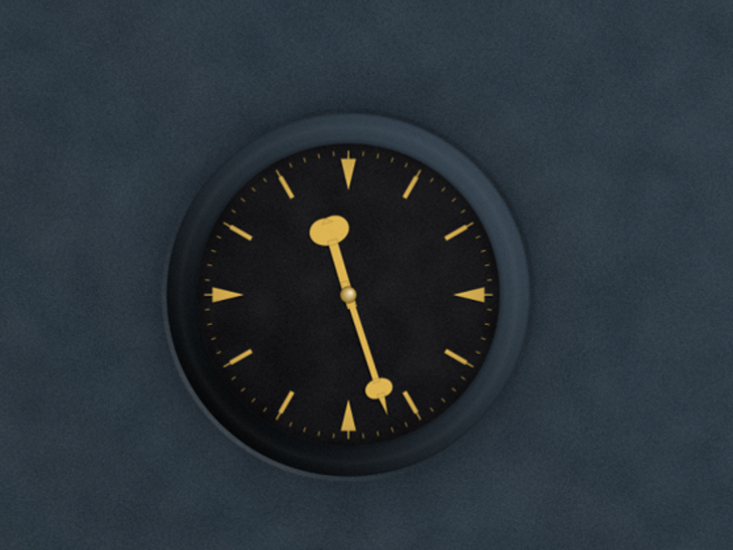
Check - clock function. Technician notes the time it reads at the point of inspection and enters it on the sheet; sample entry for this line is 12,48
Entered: 11,27
